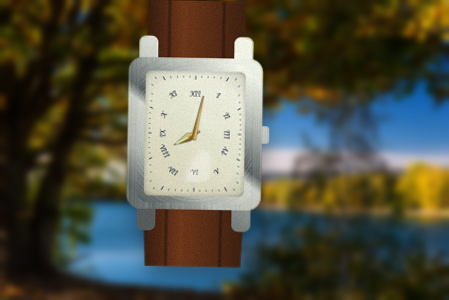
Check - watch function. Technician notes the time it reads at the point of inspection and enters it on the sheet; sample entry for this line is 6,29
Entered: 8,02
